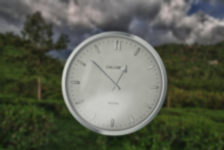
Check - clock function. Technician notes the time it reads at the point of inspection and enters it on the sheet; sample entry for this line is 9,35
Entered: 12,52
